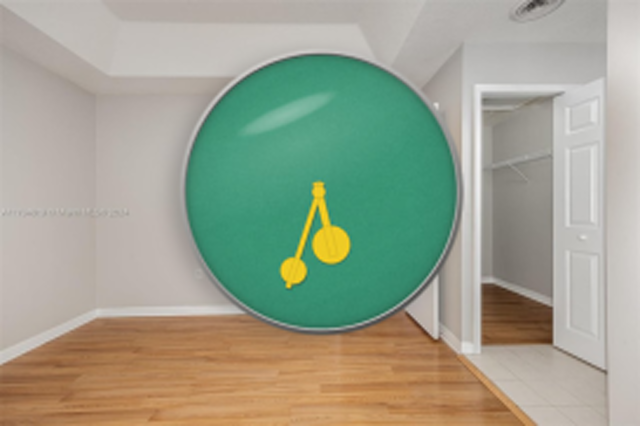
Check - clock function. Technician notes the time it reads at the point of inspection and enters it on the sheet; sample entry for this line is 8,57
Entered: 5,33
